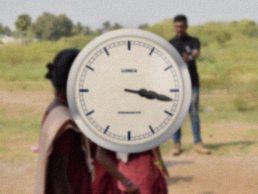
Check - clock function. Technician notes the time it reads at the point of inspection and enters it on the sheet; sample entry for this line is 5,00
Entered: 3,17
